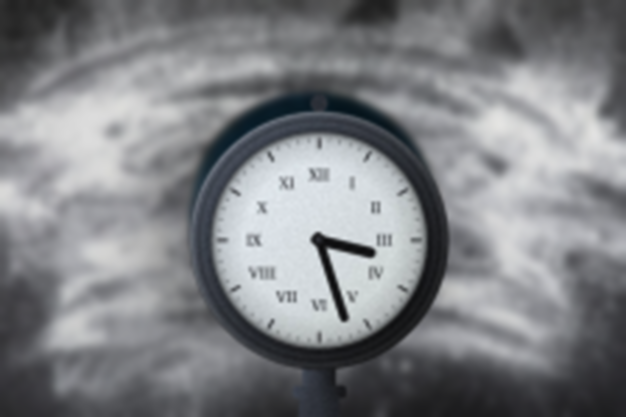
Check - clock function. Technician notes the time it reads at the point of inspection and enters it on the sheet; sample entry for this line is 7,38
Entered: 3,27
